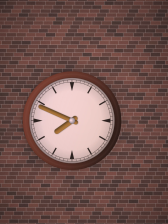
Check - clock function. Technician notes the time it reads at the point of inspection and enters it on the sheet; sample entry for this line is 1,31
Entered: 7,49
